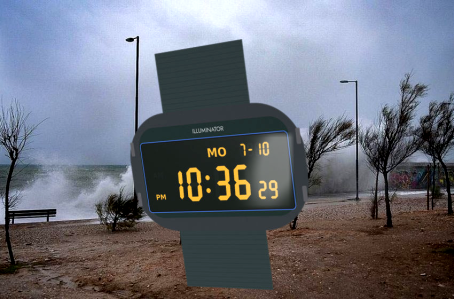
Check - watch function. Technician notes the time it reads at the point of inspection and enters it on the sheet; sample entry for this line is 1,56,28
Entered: 10,36,29
